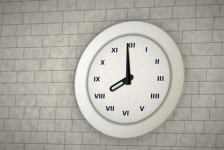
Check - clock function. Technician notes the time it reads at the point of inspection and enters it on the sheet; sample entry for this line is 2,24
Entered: 7,59
